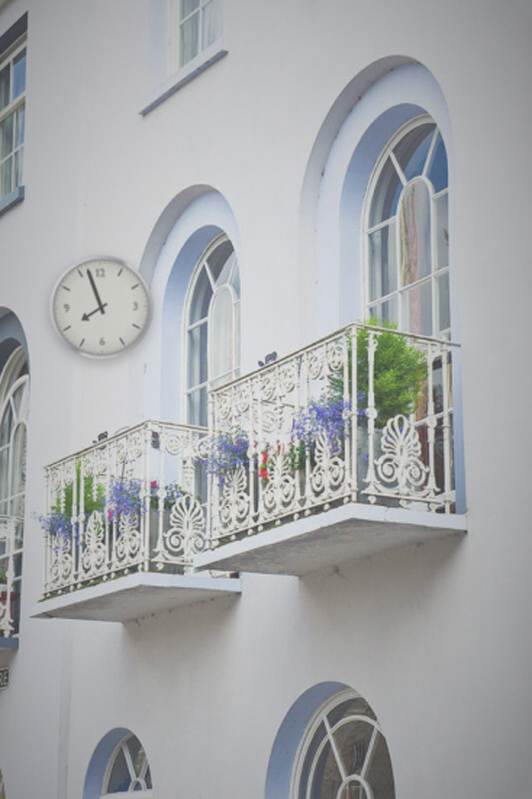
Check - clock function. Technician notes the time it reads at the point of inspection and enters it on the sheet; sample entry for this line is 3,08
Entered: 7,57
